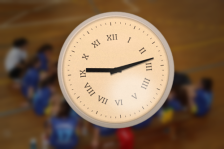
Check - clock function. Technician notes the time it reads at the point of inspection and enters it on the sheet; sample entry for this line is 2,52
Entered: 9,13
